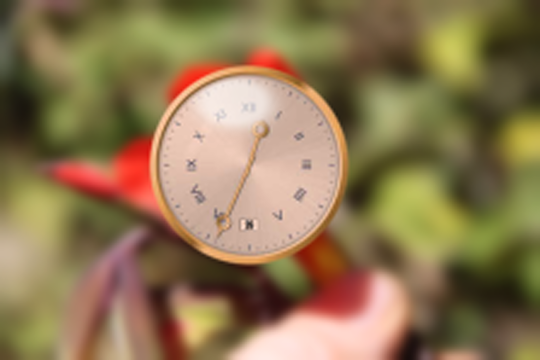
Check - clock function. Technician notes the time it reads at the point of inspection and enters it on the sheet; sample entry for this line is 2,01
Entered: 12,34
